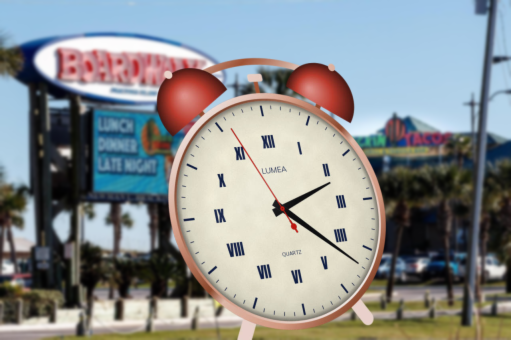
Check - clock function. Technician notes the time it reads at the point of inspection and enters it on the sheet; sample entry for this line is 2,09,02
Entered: 2,21,56
